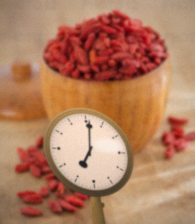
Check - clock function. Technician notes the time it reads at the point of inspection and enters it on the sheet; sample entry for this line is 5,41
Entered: 7,01
